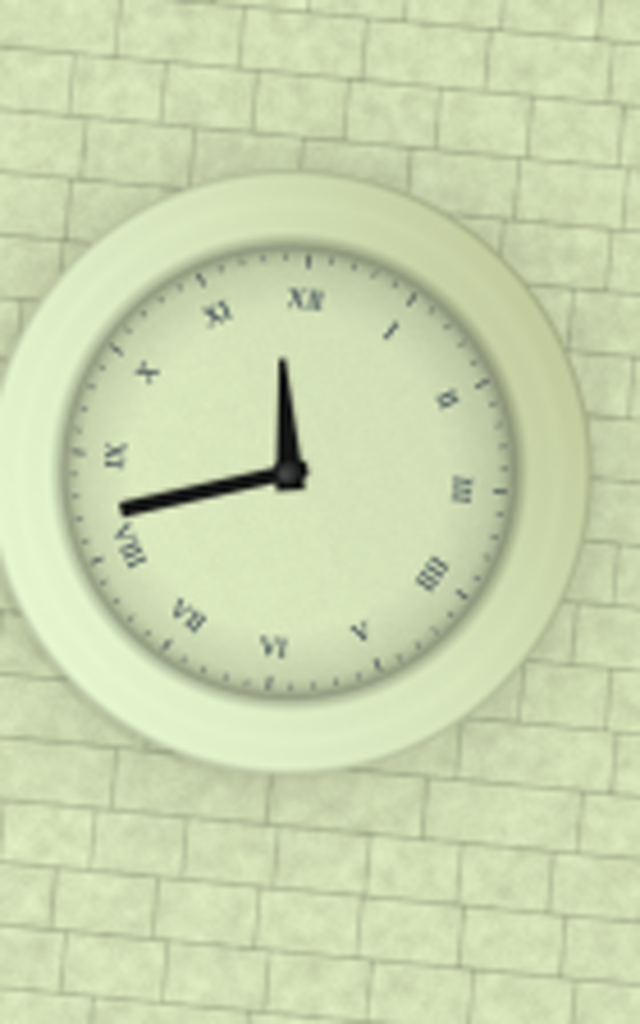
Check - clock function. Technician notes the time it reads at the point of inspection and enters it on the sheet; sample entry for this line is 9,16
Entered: 11,42
